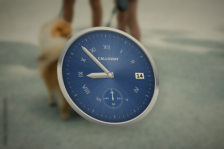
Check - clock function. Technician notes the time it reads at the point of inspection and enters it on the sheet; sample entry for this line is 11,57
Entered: 8,53
